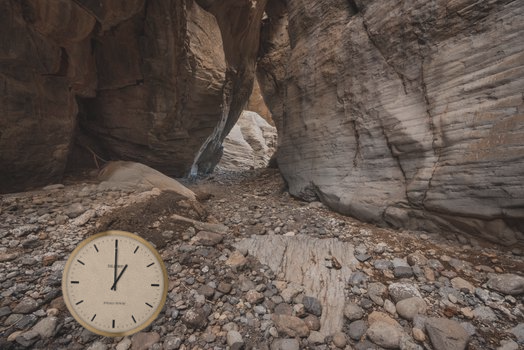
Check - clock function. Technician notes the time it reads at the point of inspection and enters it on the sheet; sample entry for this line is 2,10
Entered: 1,00
